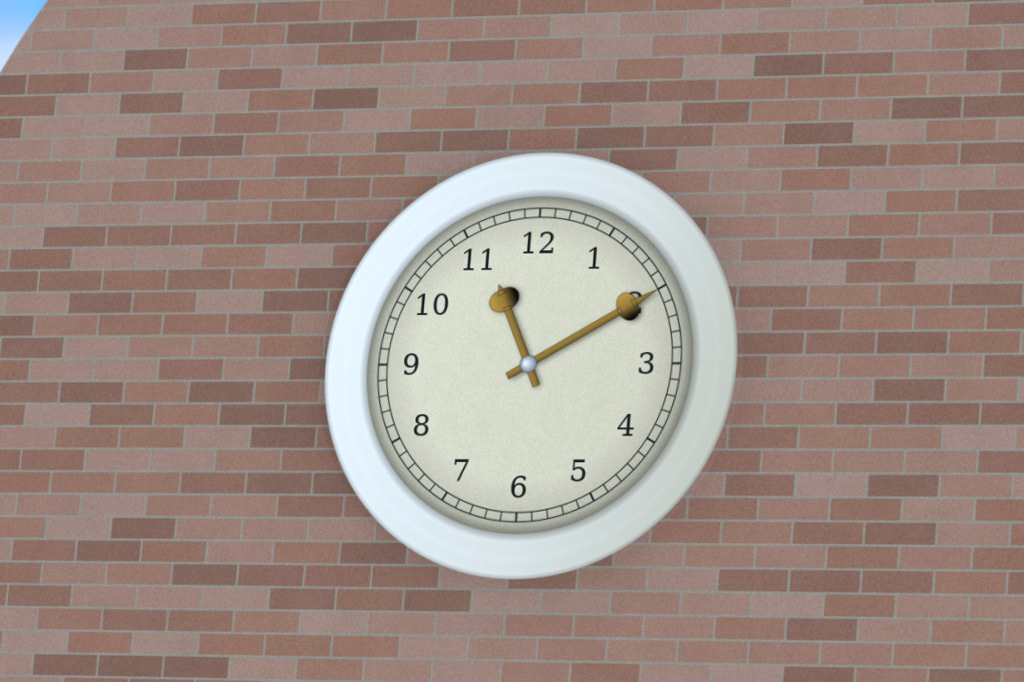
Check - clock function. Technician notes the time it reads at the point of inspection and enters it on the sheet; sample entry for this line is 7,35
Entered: 11,10
